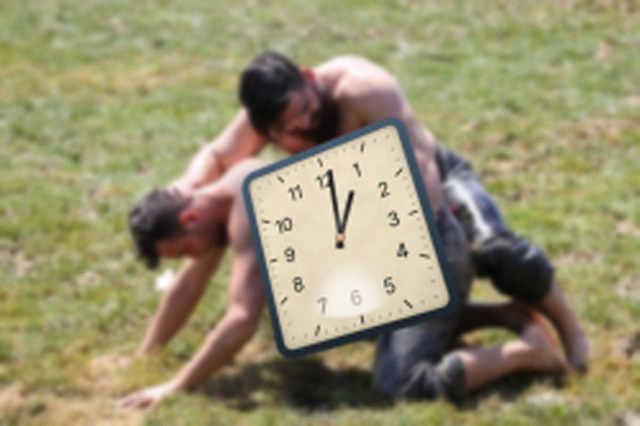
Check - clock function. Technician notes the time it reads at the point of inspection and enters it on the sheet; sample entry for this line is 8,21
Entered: 1,01
